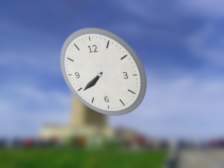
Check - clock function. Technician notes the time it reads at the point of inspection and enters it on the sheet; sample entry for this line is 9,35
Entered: 7,39
